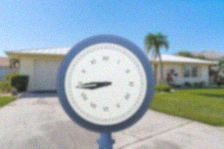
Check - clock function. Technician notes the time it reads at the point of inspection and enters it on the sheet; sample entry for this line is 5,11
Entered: 8,44
